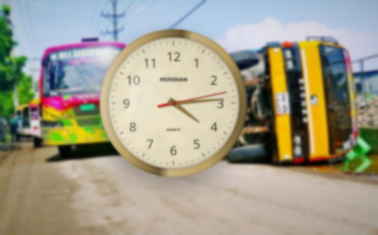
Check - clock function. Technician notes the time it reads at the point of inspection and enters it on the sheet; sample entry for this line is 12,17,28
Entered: 4,14,13
